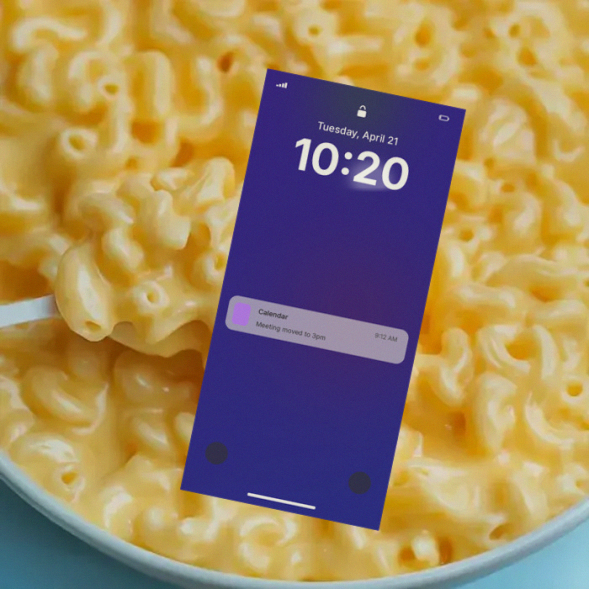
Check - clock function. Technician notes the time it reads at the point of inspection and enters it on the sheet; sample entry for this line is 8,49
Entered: 10,20
